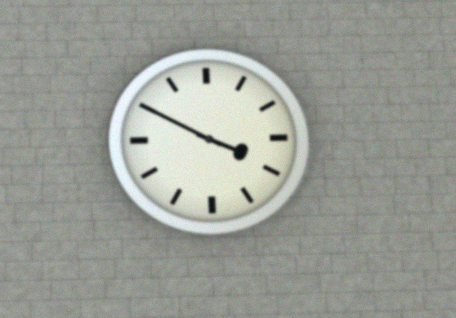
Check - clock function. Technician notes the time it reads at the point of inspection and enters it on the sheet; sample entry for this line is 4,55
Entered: 3,50
